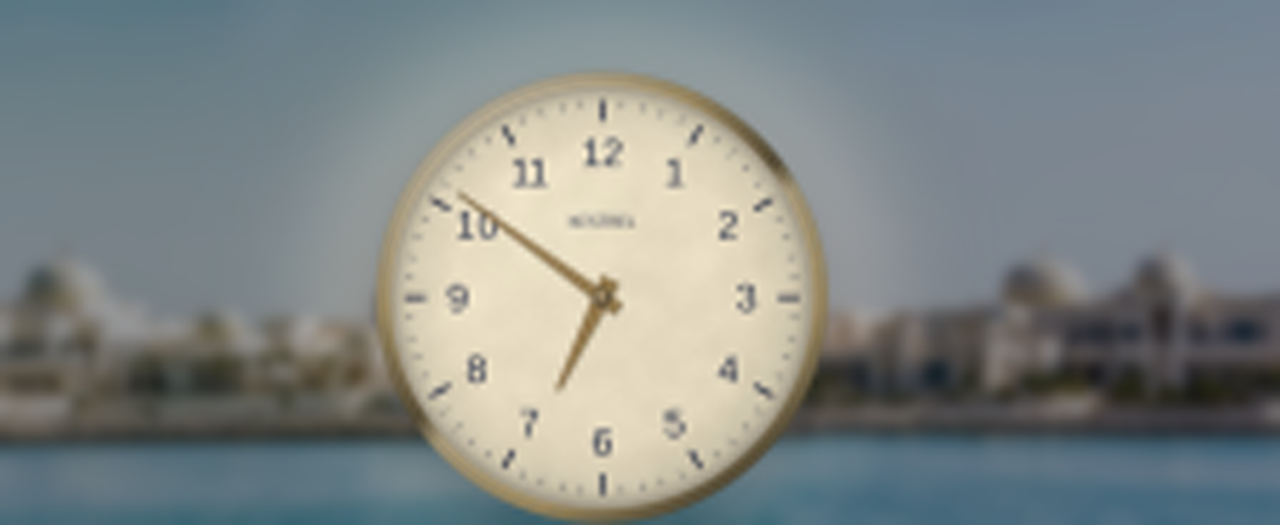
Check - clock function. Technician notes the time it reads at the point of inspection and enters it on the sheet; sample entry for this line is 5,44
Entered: 6,51
